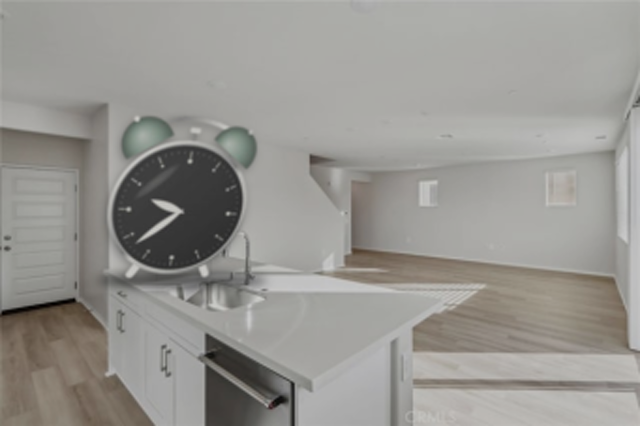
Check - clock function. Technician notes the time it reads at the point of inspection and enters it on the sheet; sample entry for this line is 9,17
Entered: 9,38
